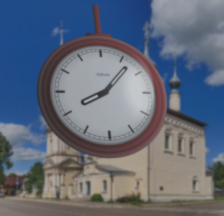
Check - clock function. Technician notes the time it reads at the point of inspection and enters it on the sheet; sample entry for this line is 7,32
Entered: 8,07
